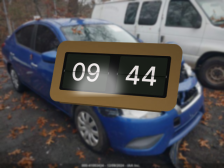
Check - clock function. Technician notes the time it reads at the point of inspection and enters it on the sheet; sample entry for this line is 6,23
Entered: 9,44
